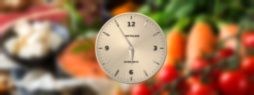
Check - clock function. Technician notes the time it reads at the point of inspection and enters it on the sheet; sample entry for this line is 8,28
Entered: 5,55
